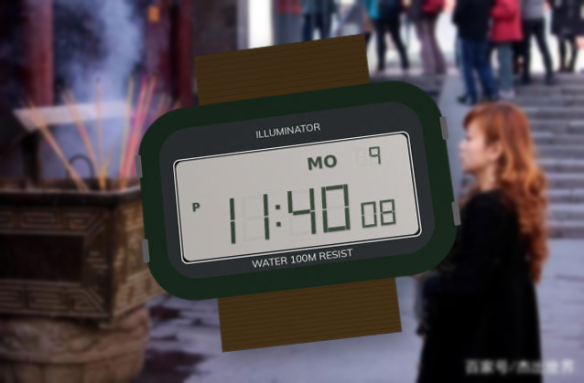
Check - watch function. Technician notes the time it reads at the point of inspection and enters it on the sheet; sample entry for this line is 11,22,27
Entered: 11,40,08
